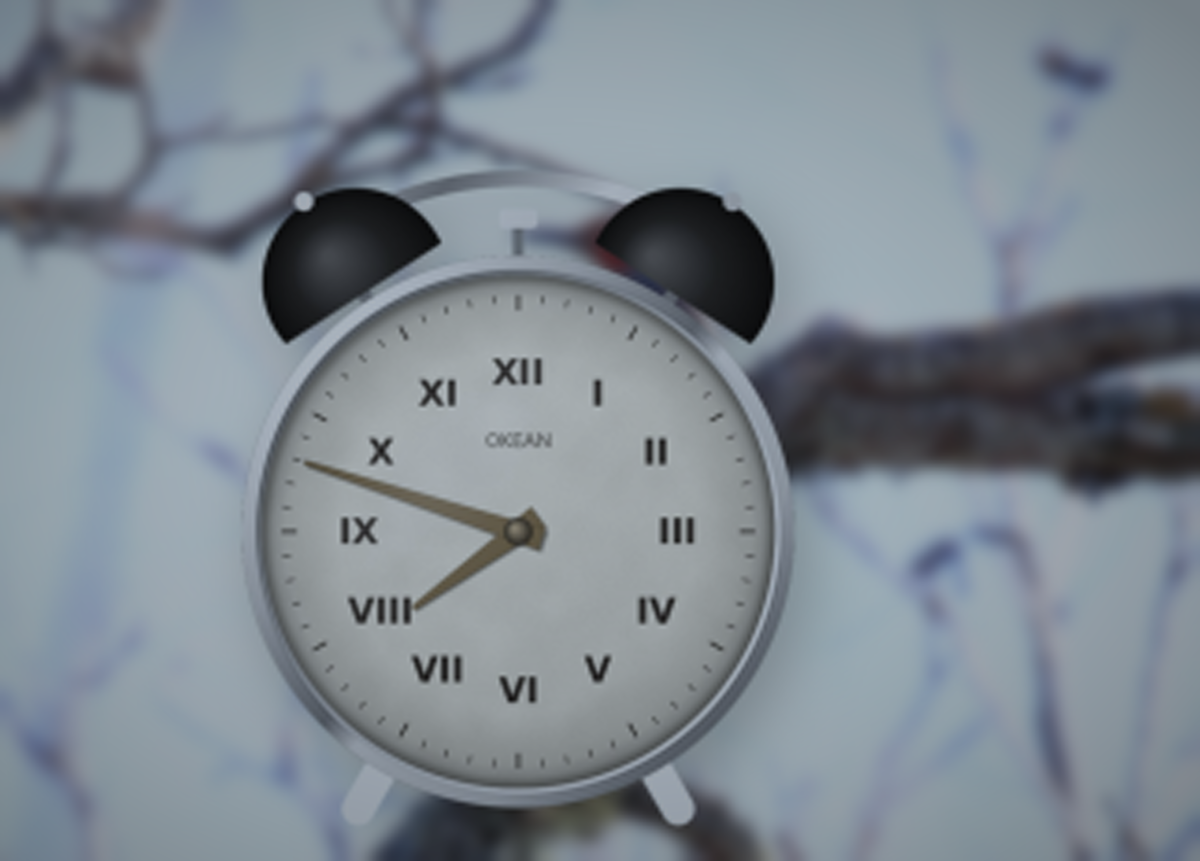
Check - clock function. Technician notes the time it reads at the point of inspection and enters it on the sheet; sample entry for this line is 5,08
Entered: 7,48
